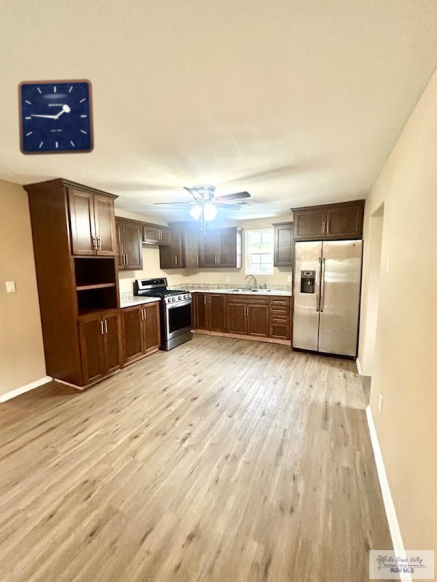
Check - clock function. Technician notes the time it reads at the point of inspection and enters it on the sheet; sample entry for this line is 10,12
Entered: 1,46
